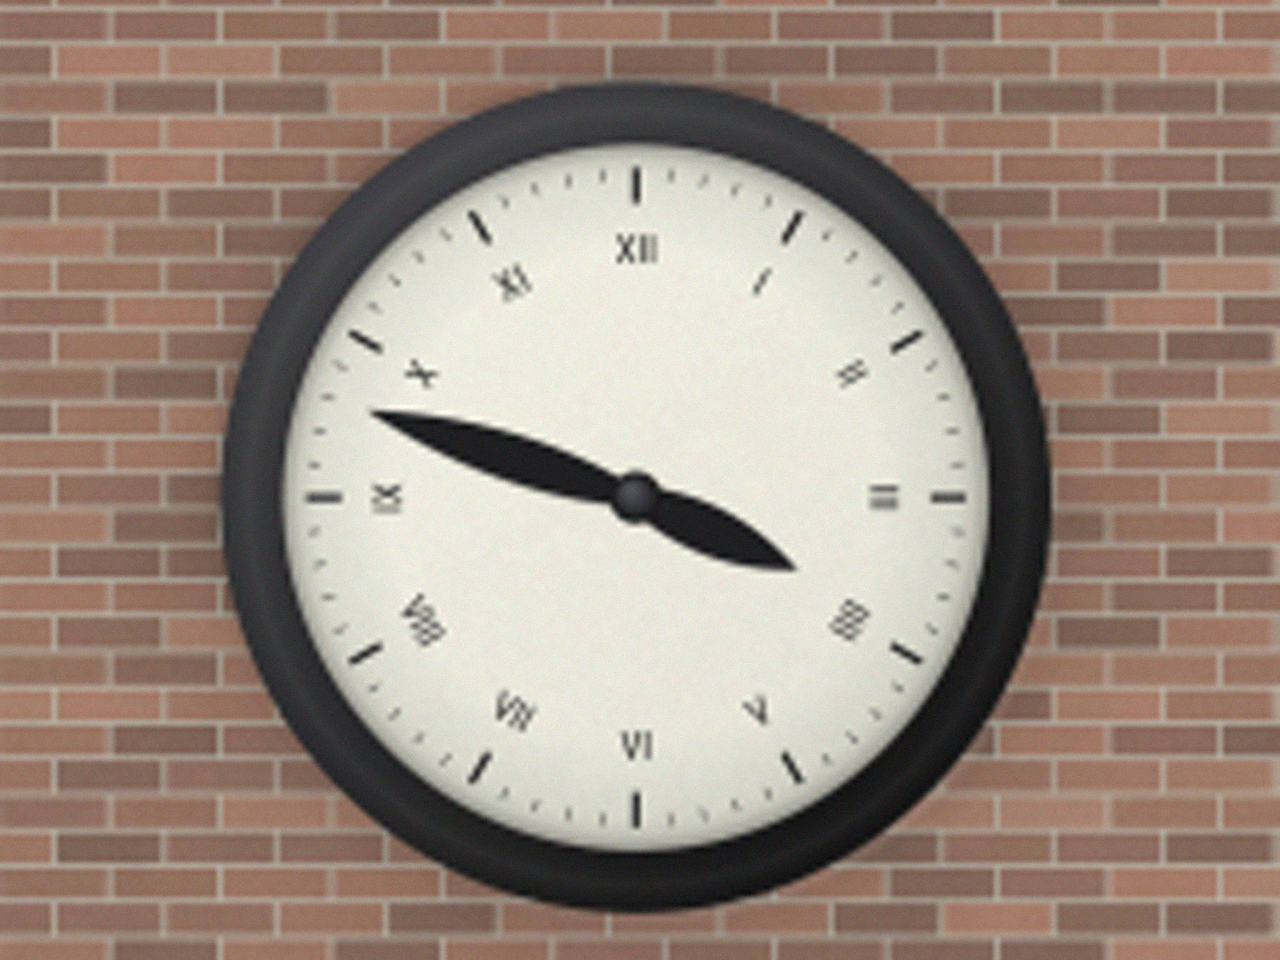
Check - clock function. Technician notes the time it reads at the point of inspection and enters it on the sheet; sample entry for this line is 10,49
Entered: 3,48
